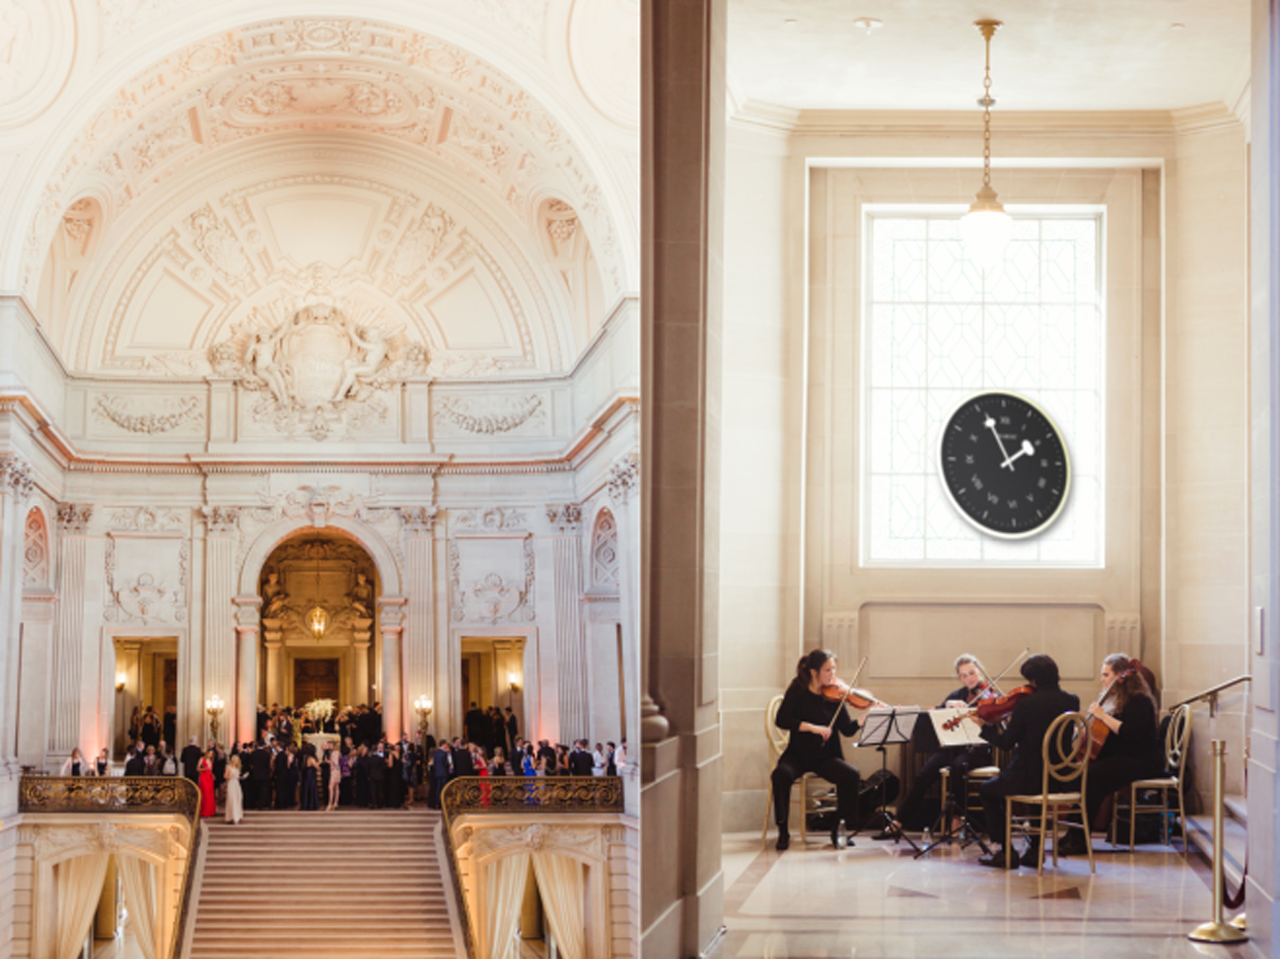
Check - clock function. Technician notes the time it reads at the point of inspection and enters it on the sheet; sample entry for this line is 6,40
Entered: 1,56
